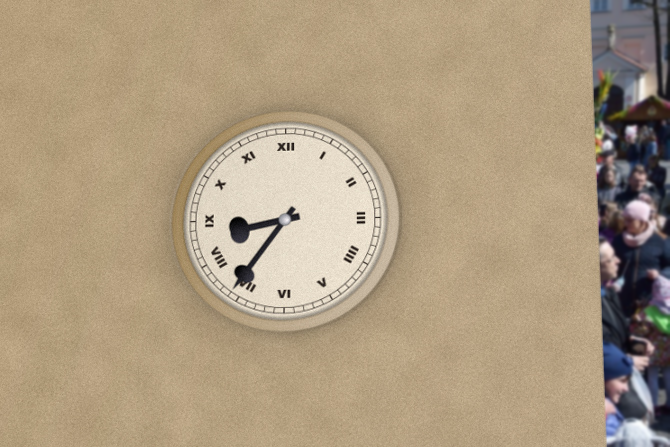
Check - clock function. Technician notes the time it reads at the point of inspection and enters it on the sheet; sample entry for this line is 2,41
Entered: 8,36
